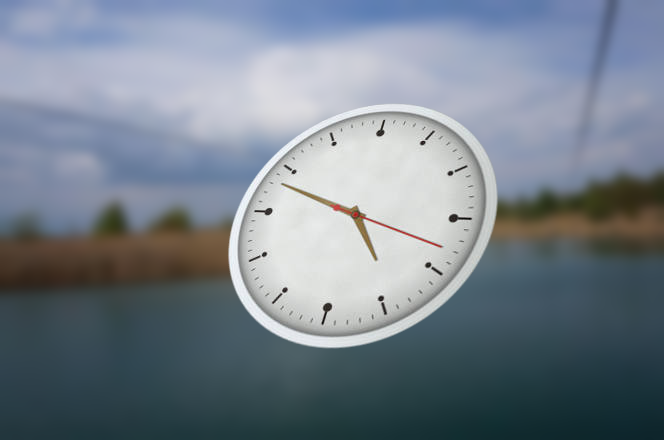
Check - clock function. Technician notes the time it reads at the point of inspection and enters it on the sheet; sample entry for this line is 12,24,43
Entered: 4,48,18
